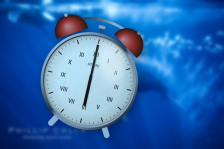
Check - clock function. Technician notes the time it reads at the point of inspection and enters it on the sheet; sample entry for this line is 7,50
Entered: 6,00
